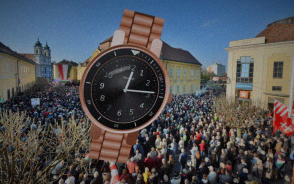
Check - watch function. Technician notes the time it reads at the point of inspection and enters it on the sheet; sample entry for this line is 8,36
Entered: 12,14
